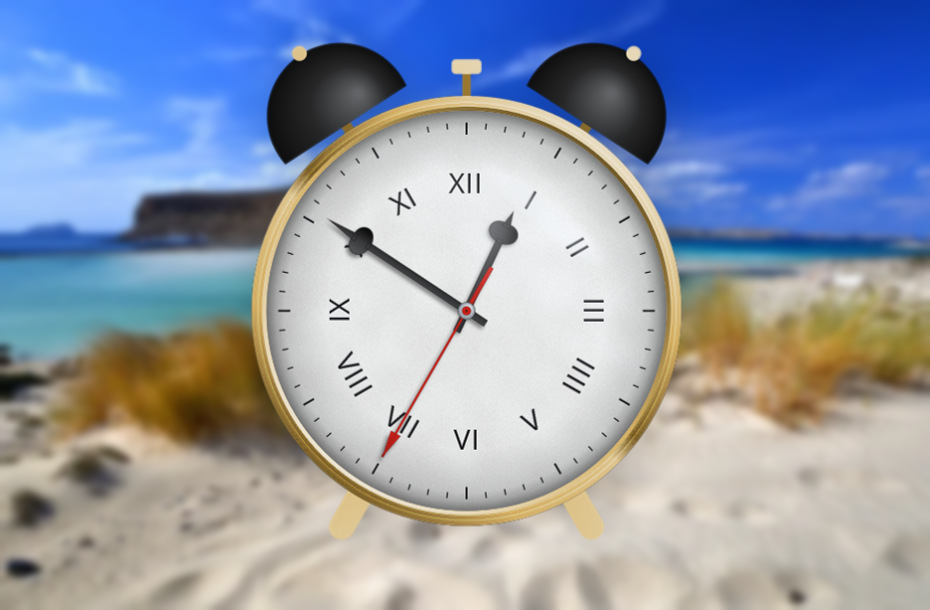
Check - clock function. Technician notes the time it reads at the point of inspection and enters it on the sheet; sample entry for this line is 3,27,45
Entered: 12,50,35
